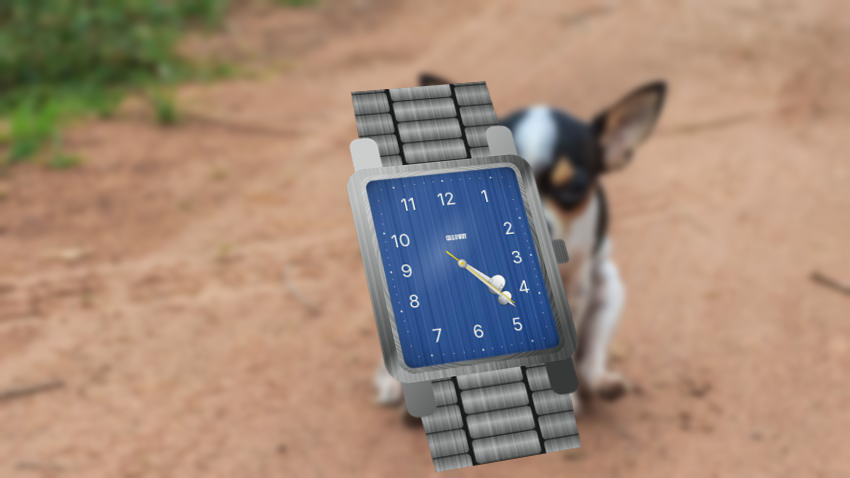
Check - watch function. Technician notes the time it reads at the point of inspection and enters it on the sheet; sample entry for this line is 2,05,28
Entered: 4,23,23
